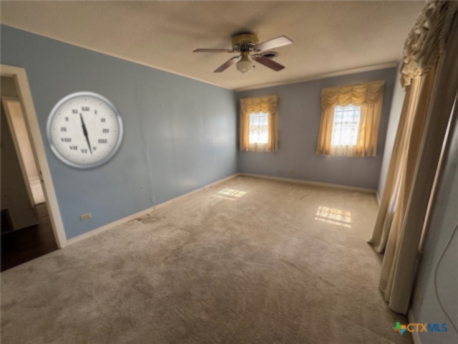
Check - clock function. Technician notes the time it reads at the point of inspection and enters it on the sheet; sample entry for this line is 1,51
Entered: 11,27
